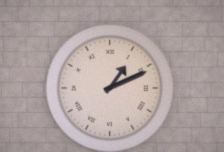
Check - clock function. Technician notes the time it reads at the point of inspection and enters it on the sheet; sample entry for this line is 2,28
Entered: 1,11
